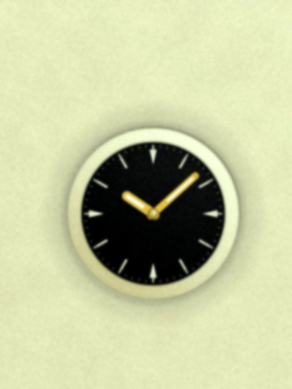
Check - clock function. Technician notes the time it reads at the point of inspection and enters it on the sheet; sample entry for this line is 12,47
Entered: 10,08
